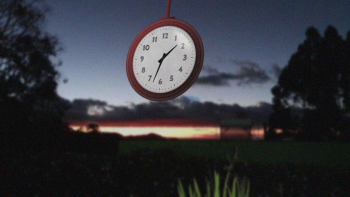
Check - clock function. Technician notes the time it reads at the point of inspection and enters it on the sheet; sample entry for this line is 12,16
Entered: 1,33
